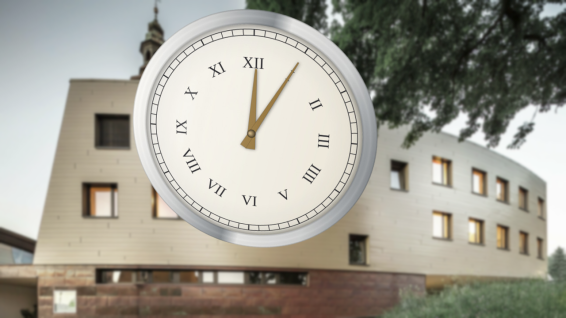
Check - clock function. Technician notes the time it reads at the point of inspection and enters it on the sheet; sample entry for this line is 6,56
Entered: 12,05
